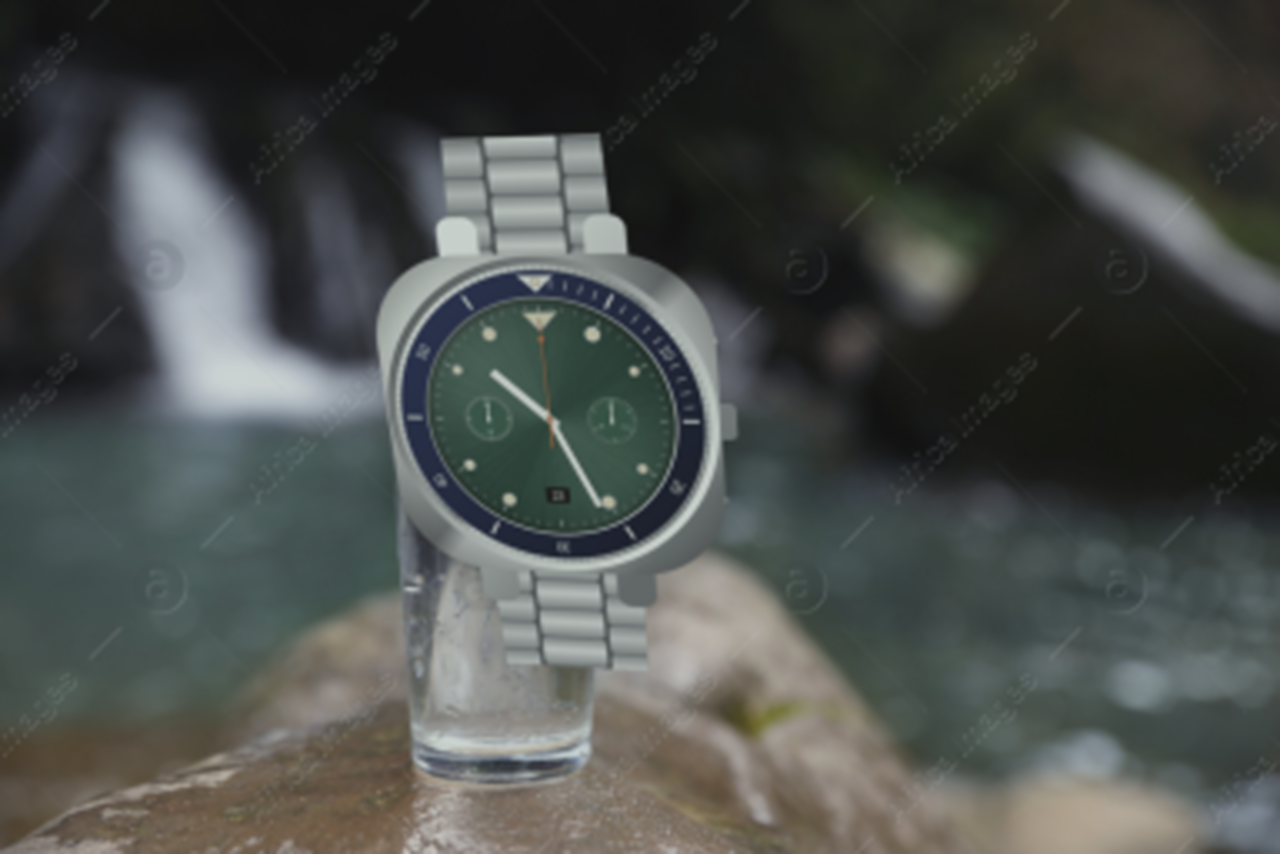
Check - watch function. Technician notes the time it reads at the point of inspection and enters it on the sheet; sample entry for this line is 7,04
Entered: 10,26
